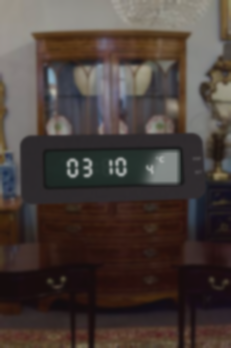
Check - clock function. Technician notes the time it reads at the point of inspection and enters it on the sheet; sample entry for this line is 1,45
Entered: 3,10
